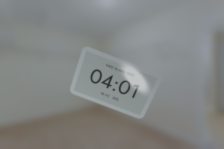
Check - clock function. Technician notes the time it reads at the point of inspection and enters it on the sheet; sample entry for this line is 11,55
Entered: 4,01
